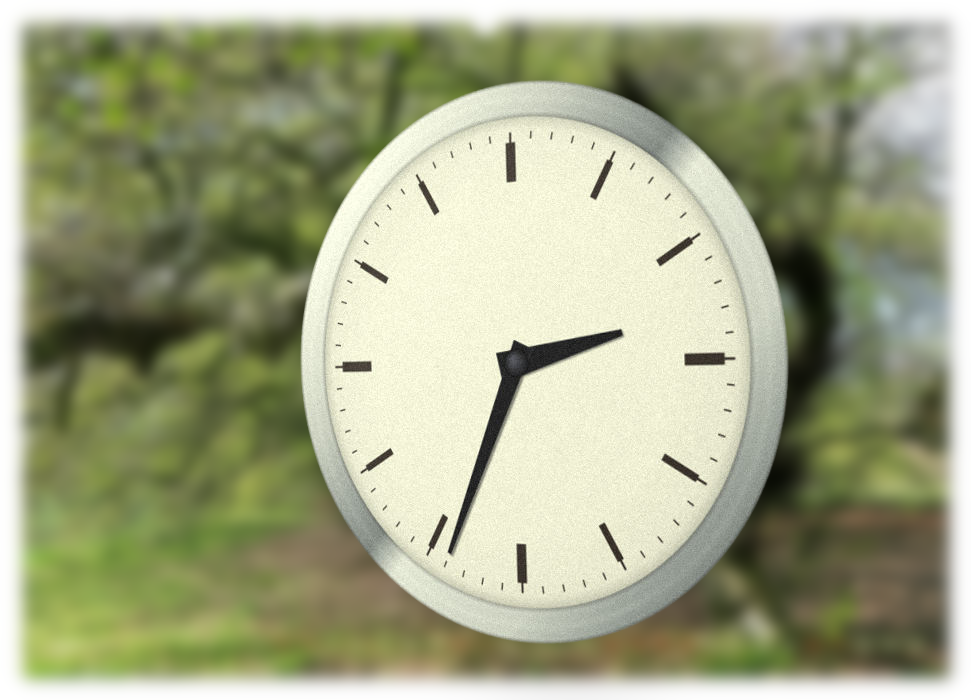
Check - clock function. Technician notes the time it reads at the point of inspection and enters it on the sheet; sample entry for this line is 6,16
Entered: 2,34
